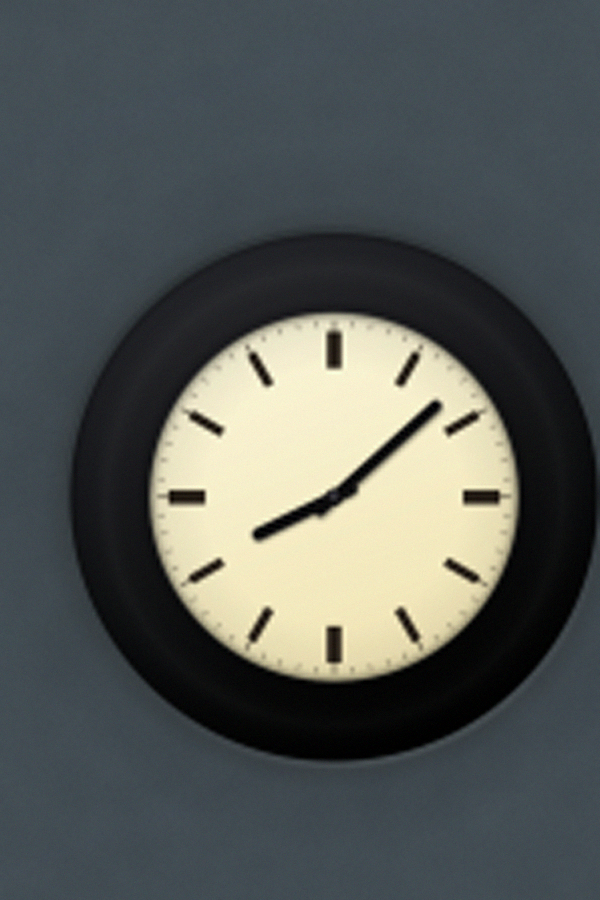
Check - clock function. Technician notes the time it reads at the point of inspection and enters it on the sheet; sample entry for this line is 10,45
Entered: 8,08
